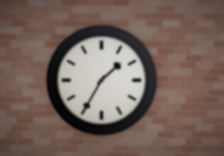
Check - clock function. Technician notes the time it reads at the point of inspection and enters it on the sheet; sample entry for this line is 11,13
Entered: 1,35
